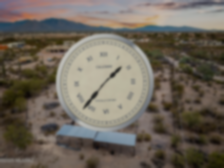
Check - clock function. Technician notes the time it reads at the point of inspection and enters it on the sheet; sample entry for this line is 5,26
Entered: 1,37
